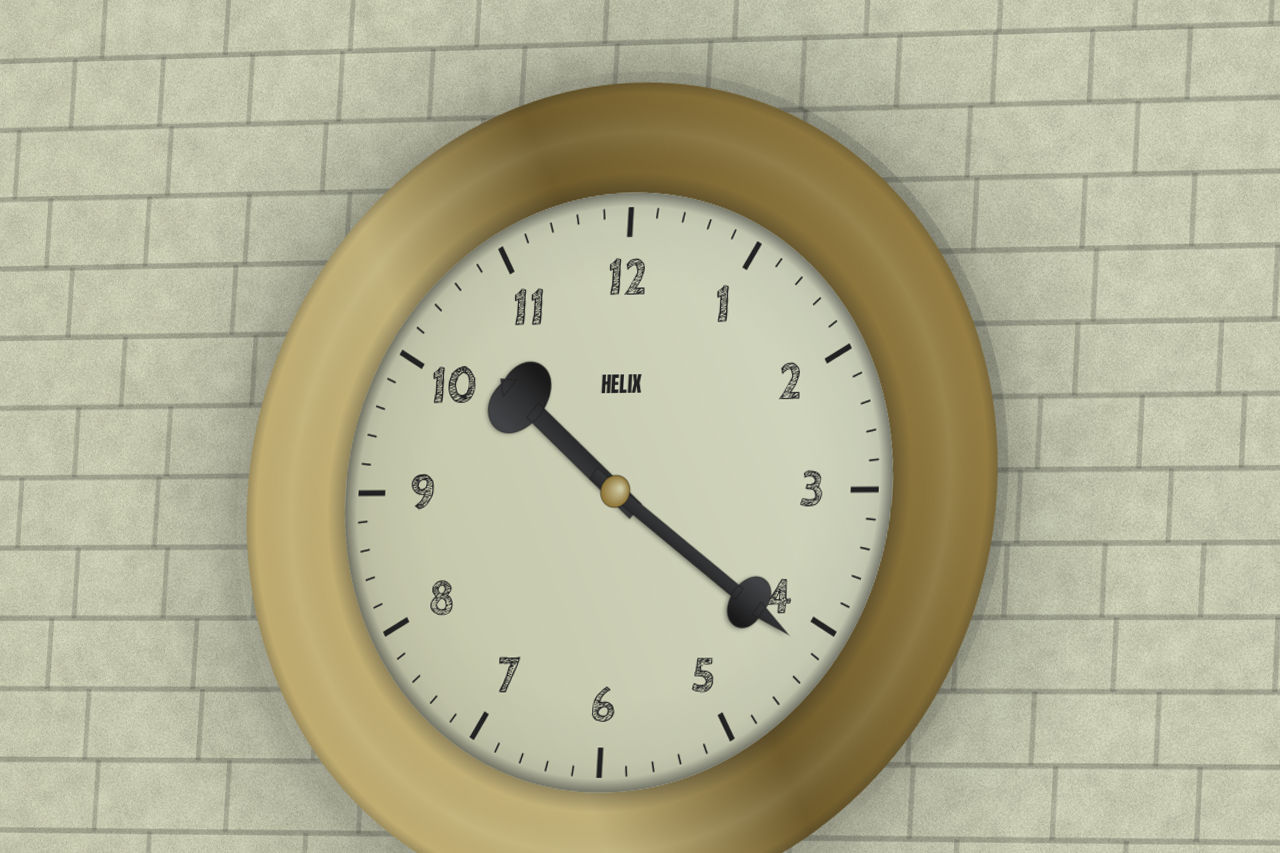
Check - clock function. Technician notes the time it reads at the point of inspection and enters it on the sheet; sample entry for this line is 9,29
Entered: 10,21
